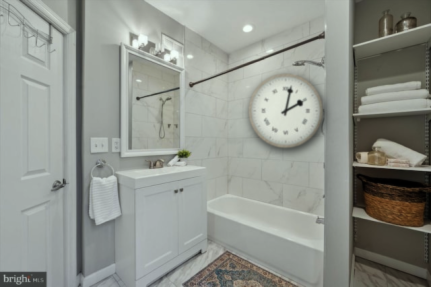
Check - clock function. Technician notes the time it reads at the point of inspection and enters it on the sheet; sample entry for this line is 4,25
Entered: 2,02
